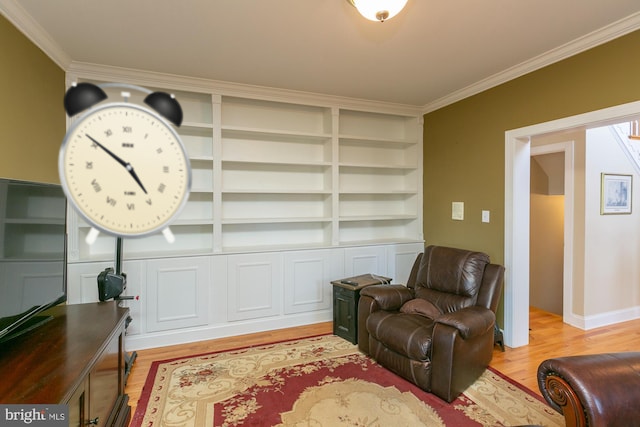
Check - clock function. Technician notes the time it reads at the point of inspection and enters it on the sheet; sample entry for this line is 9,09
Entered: 4,51
